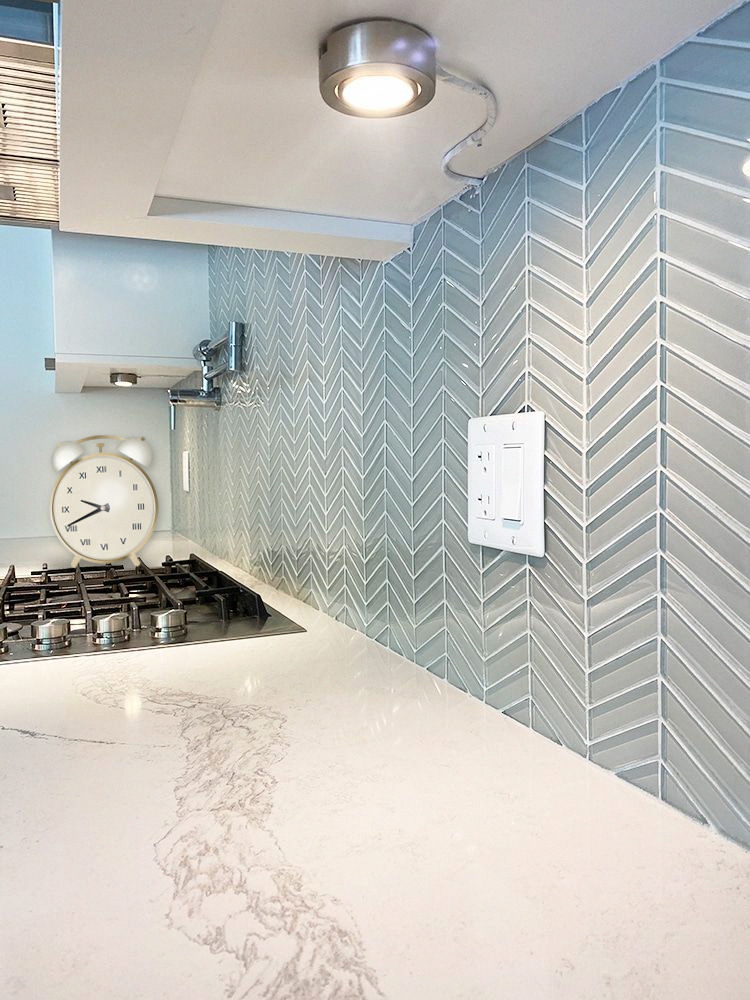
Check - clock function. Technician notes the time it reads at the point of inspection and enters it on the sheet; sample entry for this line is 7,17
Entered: 9,41
